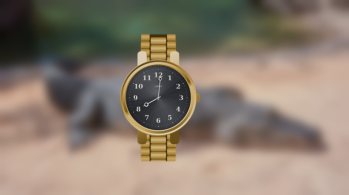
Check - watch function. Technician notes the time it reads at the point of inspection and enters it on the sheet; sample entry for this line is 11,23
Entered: 8,01
